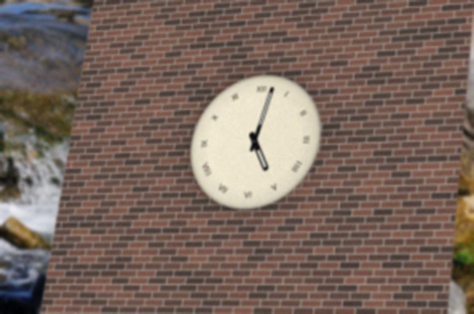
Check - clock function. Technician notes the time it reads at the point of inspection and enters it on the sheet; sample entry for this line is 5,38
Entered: 5,02
